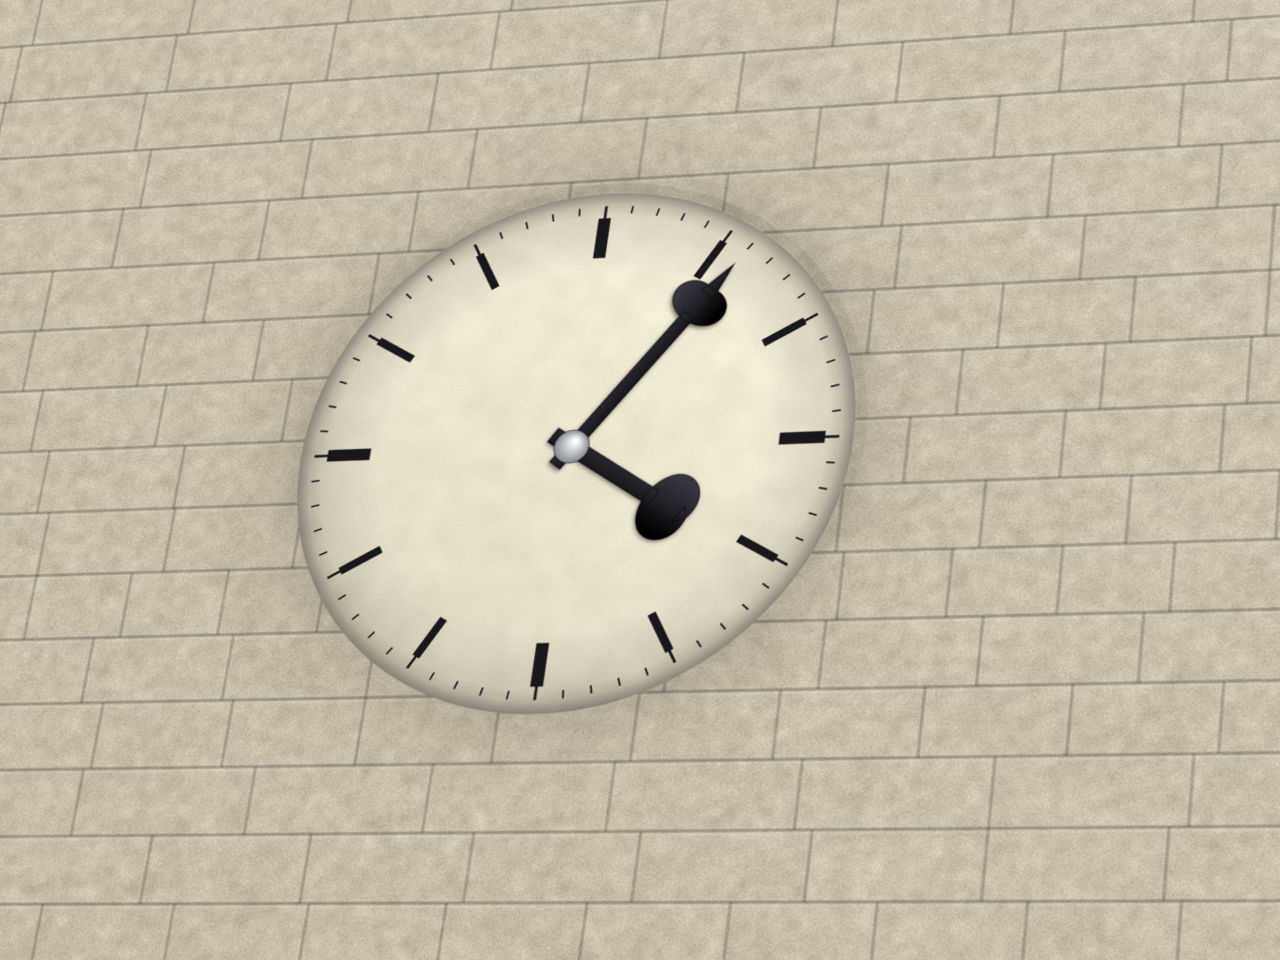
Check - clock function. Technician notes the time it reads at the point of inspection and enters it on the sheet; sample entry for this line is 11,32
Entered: 4,06
